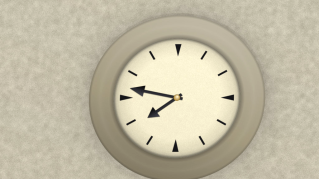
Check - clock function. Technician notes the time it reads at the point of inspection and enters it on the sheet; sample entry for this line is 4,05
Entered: 7,47
